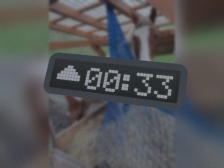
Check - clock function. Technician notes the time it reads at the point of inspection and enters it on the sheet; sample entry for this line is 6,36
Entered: 0,33
